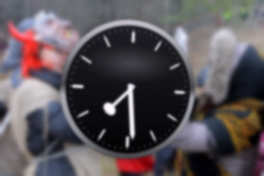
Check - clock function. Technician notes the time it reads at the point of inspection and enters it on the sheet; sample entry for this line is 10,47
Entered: 7,29
